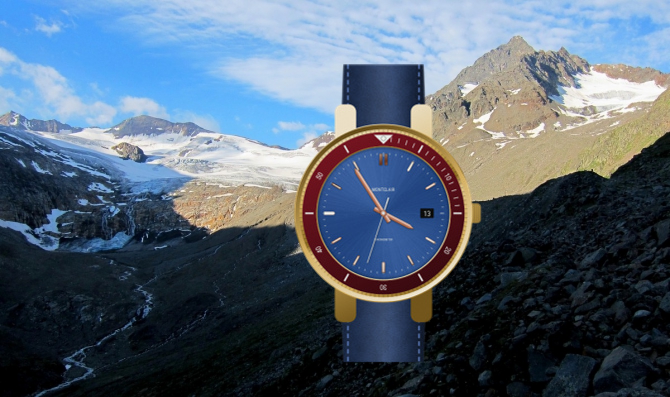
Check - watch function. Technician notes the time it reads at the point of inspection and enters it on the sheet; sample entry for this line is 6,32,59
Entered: 3,54,33
